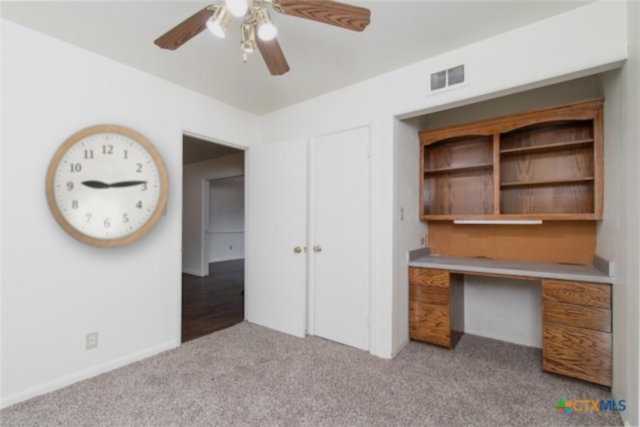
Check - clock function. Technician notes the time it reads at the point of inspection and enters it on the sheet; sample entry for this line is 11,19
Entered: 9,14
